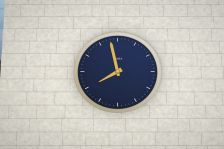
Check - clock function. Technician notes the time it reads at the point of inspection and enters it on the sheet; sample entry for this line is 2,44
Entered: 7,58
